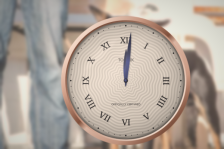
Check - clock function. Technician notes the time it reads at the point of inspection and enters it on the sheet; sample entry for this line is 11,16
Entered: 12,01
